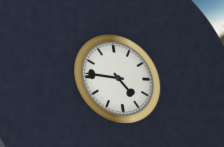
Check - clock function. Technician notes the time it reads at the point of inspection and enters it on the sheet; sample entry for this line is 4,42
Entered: 4,46
